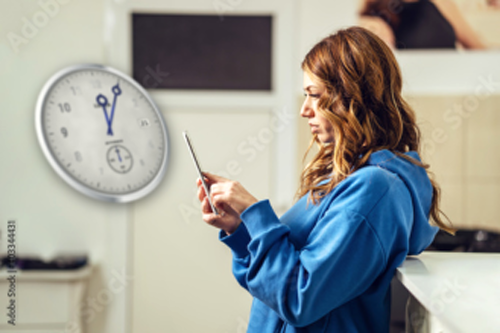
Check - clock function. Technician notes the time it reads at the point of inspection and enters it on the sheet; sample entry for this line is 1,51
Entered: 12,05
